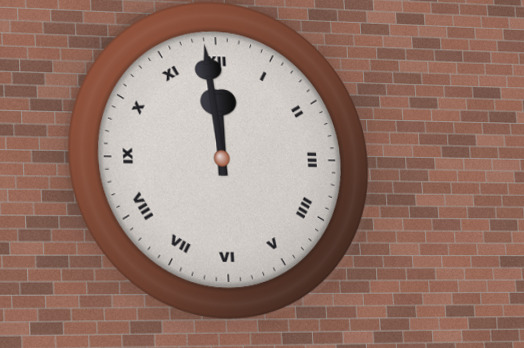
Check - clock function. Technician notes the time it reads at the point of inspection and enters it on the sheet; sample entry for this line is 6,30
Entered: 11,59
